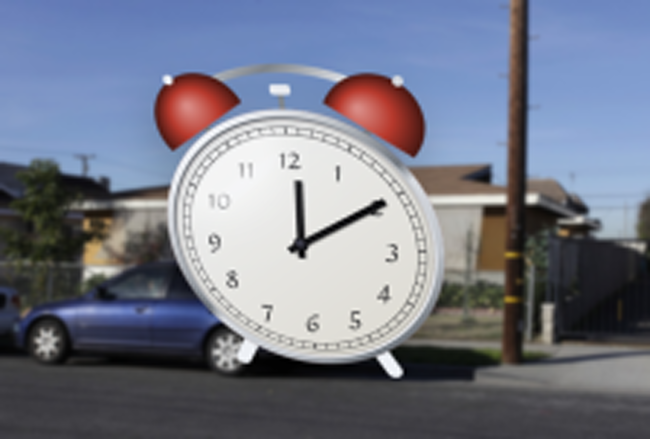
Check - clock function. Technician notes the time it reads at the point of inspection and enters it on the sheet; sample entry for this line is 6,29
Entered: 12,10
